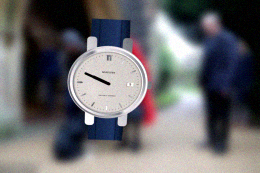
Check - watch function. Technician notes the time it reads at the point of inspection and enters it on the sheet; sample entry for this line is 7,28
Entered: 9,49
